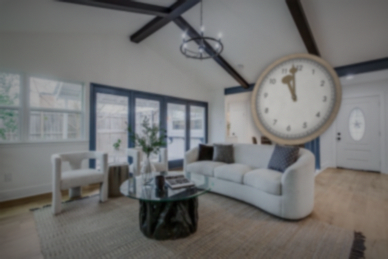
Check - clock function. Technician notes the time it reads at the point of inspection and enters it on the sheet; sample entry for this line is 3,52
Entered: 10,58
